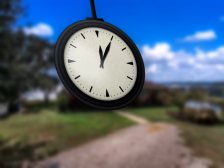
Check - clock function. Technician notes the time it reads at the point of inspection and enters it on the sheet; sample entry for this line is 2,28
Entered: 12,05
